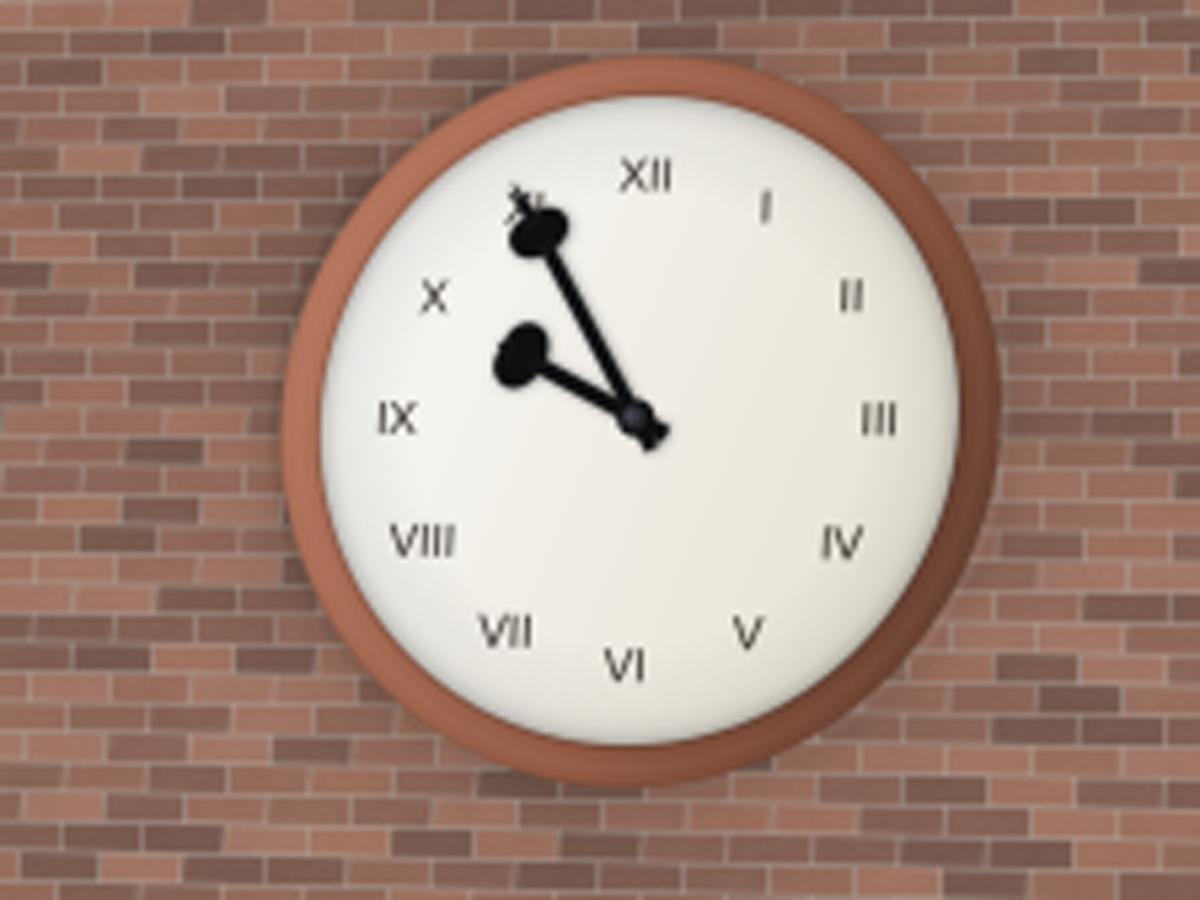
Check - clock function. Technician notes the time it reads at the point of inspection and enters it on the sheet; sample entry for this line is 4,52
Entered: 9,55
